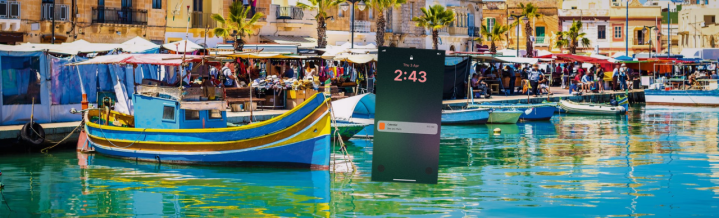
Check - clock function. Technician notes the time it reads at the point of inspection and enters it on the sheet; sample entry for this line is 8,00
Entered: 2,43
